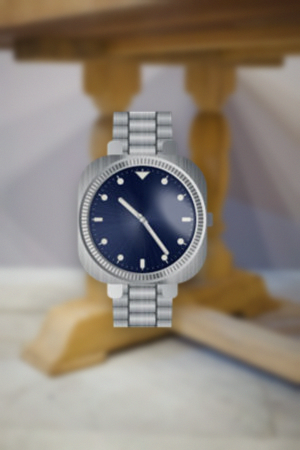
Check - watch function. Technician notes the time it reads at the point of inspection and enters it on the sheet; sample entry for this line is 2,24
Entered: 10,24
